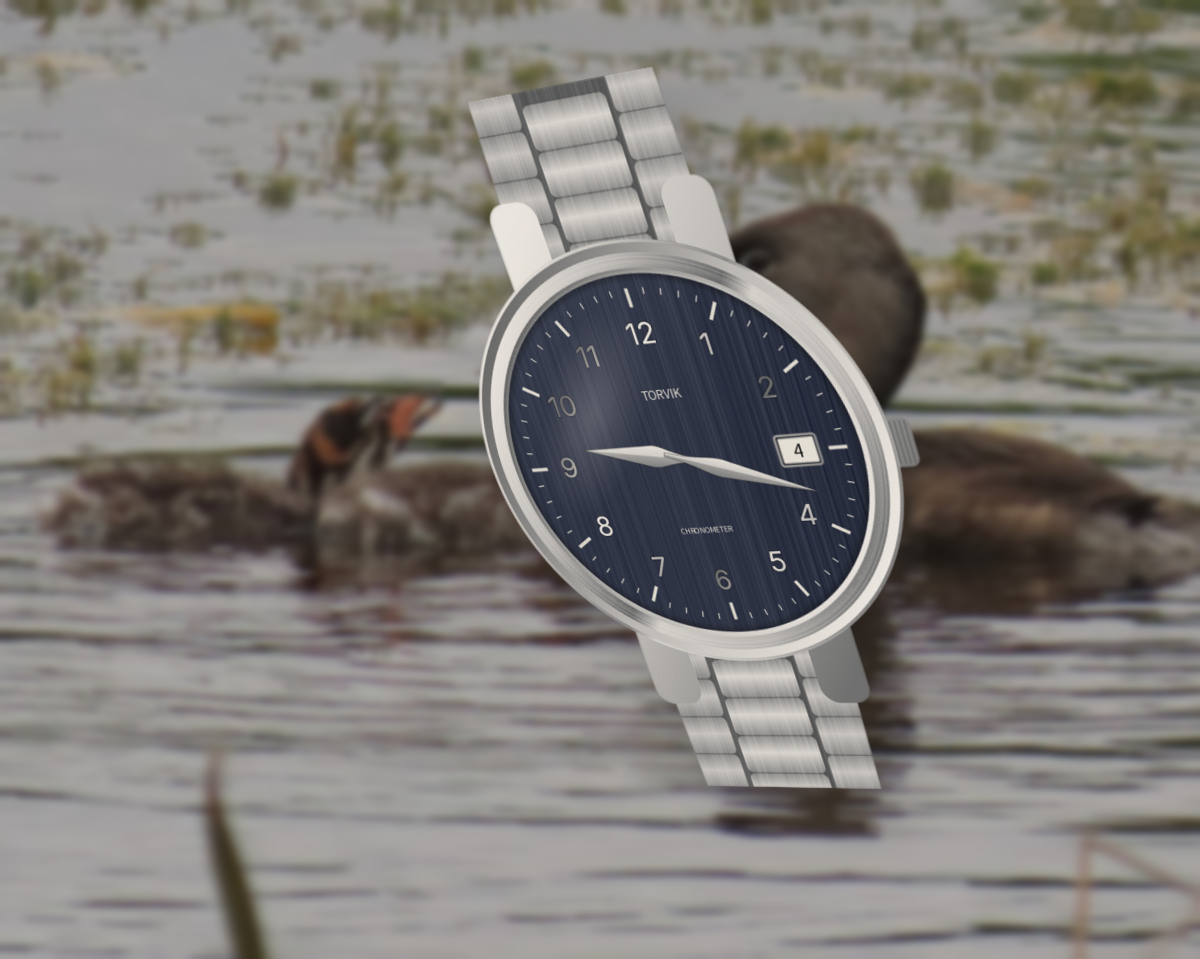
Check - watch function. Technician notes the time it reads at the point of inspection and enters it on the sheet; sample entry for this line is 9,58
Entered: 9,18
